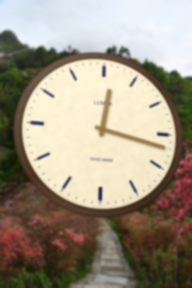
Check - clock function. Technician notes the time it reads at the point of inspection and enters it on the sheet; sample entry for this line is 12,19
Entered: 12,17
